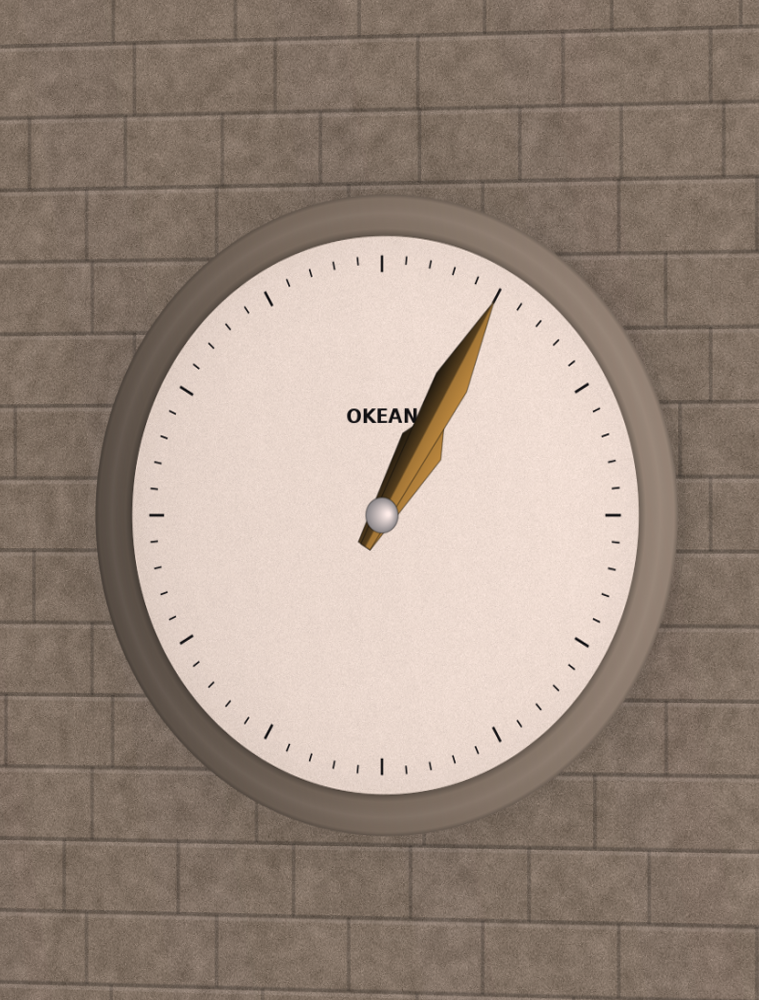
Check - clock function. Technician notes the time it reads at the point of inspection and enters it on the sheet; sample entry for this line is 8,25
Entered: 1,05
